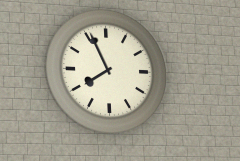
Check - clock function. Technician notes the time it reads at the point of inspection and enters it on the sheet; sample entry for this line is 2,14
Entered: 7,56
